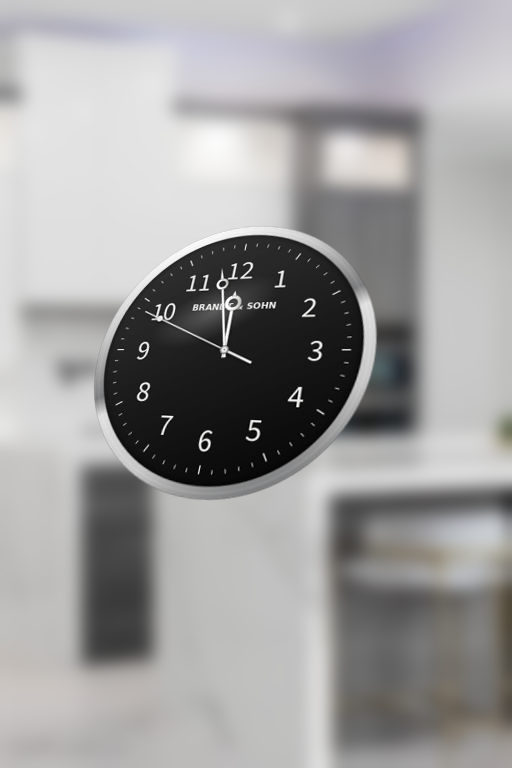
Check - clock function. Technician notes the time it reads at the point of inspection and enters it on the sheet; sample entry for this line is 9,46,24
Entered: 11,57,49
